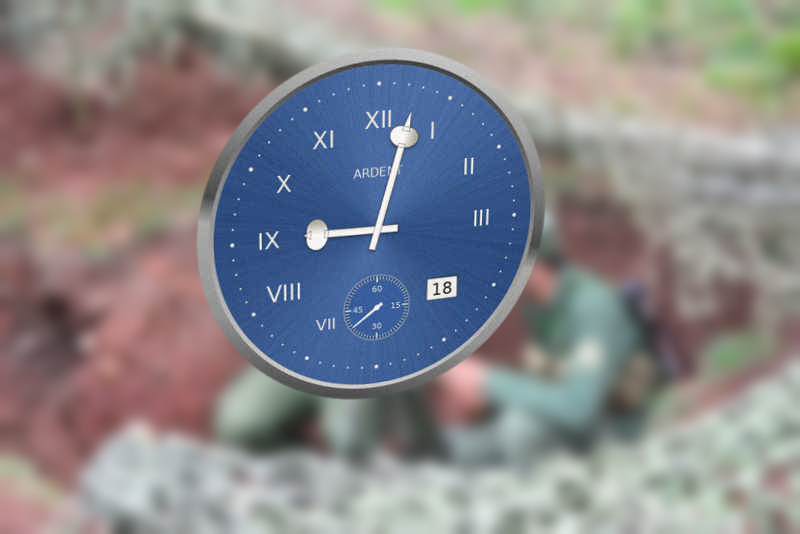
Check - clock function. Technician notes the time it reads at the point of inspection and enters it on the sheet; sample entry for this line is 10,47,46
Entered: 9,02,39
